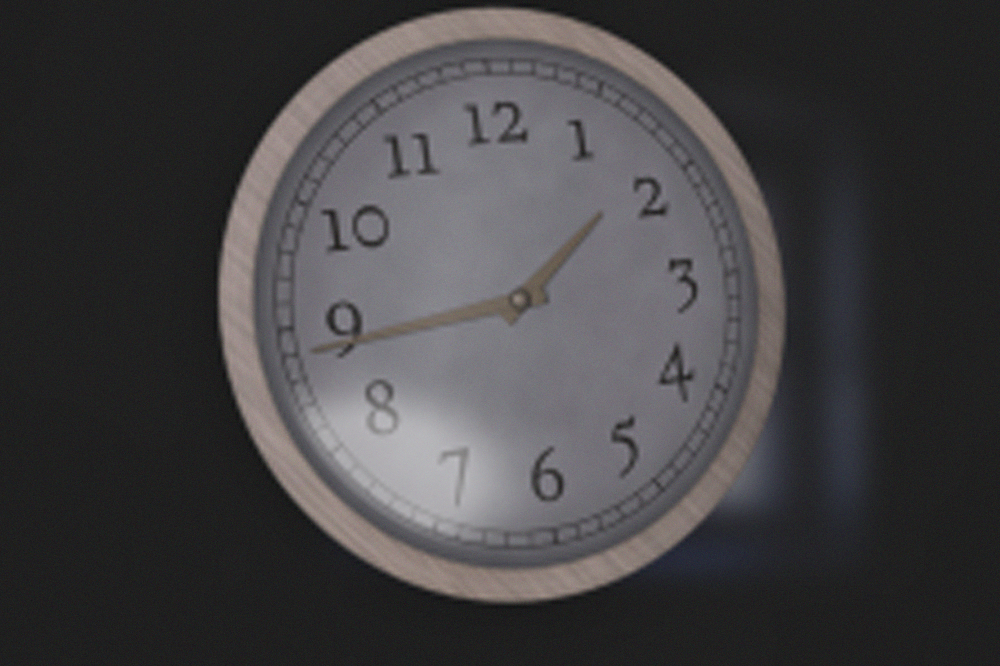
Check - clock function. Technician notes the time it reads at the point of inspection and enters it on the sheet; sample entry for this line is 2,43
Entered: 1,44
